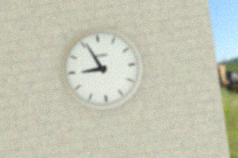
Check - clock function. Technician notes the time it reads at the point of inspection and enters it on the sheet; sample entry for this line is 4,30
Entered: 8,56
